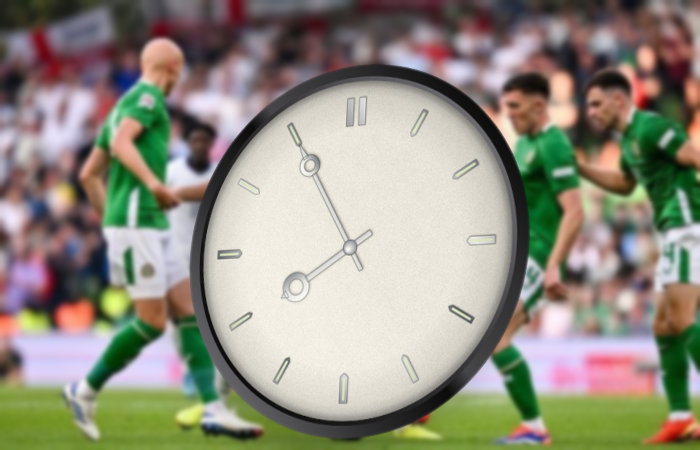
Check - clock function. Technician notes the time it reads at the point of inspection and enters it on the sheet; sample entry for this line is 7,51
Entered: 7,55
